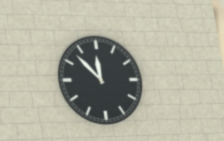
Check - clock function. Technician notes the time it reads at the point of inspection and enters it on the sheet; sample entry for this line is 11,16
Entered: 11,53
